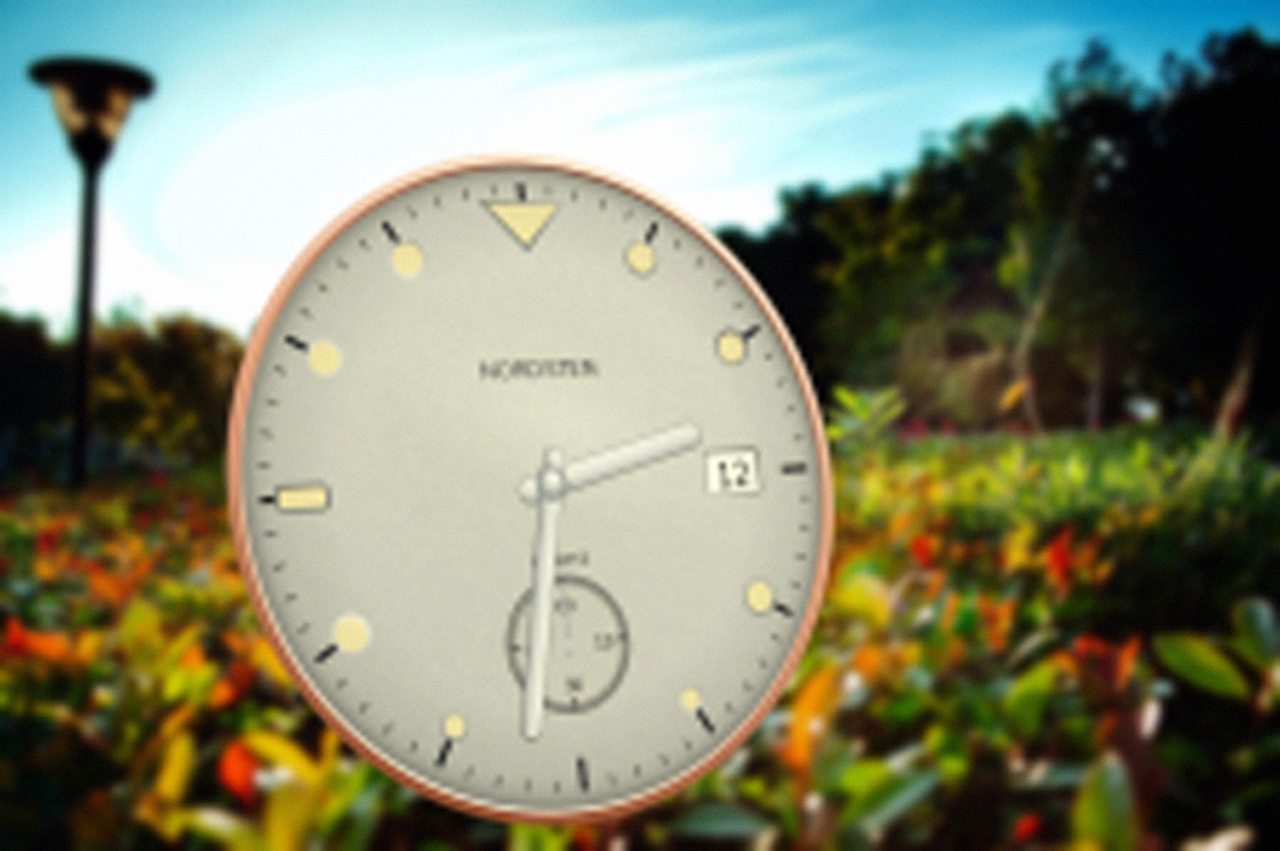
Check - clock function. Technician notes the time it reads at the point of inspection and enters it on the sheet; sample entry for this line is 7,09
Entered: 2,32
